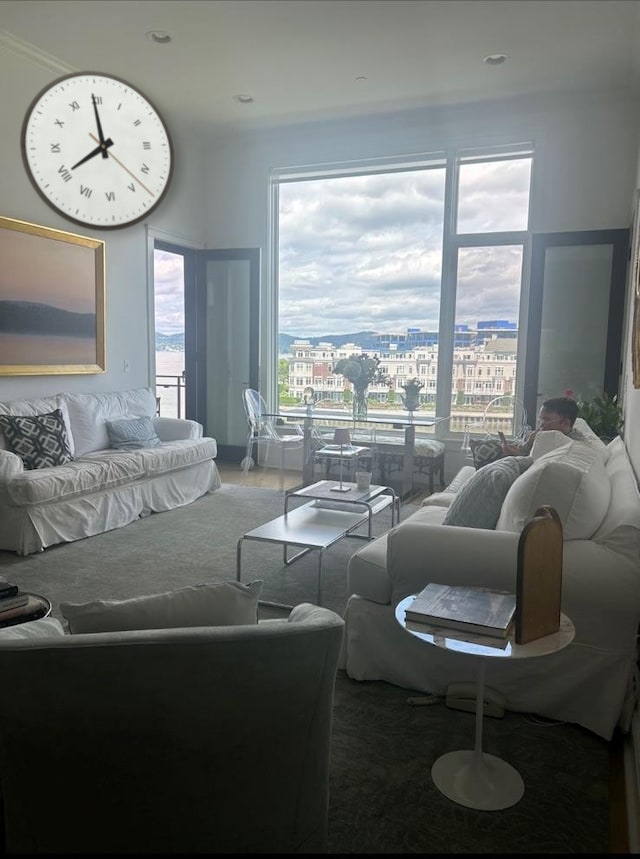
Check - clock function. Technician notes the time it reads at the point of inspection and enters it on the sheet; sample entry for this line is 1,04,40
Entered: 7,59,23
